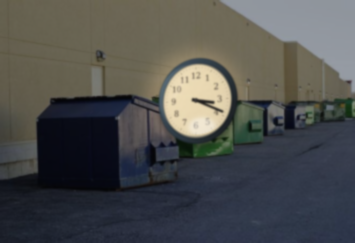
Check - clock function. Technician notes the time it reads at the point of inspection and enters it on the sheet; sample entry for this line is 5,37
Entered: 3,19
